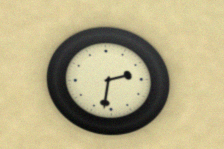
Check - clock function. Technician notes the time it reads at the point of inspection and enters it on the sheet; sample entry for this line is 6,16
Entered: 2,32
